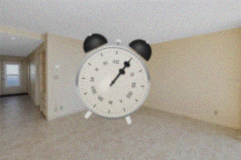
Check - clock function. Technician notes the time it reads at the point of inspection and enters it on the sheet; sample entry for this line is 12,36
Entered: 1,05
